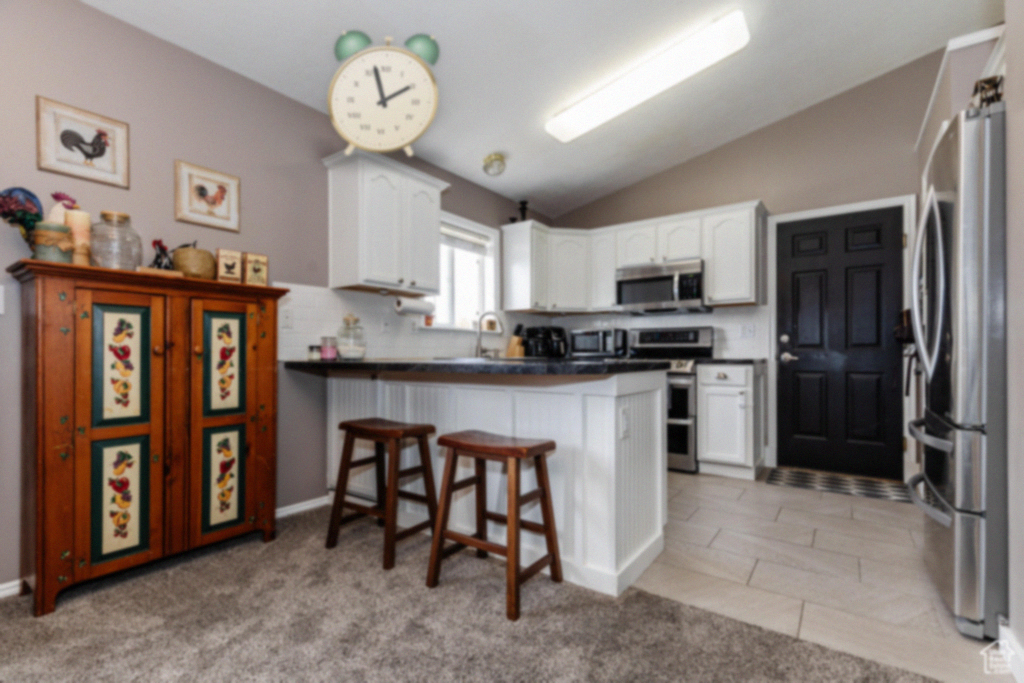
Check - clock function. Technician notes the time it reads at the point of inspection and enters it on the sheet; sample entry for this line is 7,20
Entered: 1,57
